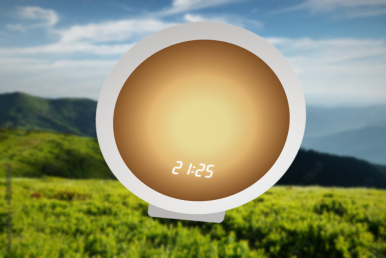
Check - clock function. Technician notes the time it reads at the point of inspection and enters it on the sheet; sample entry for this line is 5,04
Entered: 21,25
